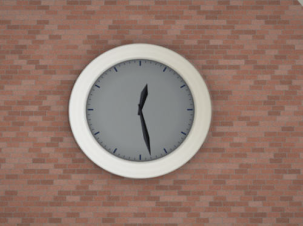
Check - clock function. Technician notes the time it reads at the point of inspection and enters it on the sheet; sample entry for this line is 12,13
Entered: 12,28
